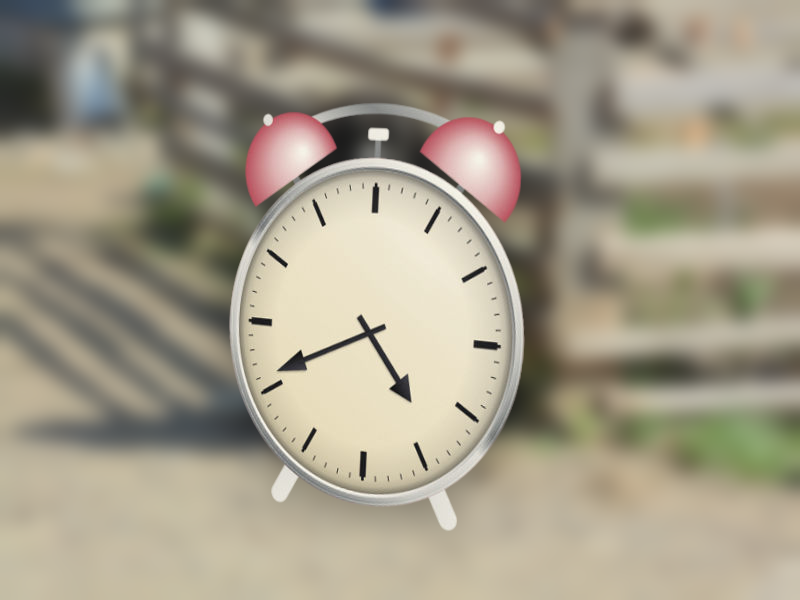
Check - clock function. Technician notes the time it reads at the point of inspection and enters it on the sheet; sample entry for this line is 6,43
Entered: 4,41
